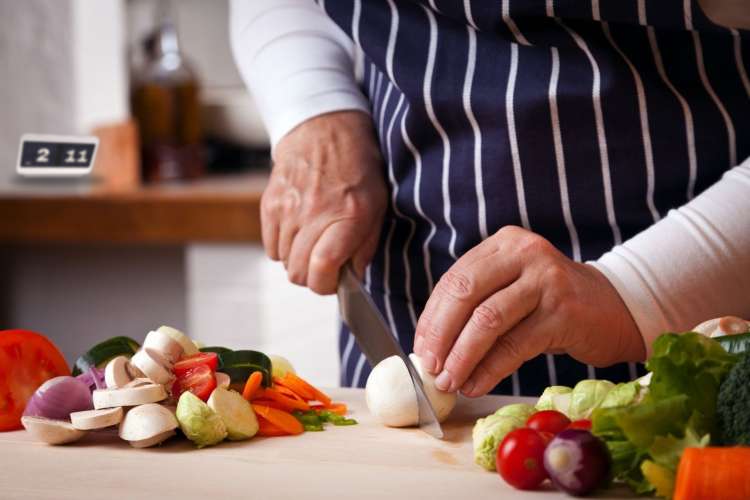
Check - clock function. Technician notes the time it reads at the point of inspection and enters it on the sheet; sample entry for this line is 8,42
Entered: 2,11
